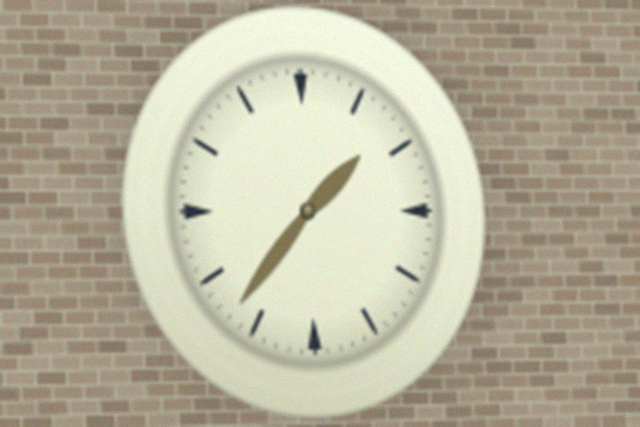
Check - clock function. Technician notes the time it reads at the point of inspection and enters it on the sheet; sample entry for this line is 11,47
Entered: 1,37
